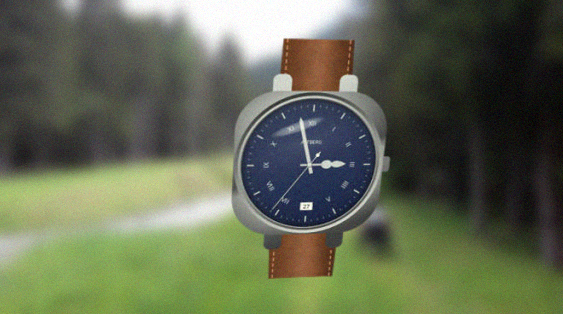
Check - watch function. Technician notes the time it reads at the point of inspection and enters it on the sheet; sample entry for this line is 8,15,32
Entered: 2,57,36
